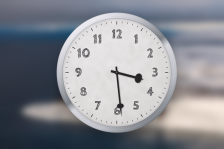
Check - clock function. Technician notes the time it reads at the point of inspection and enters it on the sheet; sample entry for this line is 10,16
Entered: 3,29
